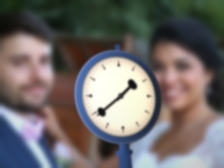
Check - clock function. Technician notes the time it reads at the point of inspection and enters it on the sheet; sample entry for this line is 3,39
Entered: 1,39
